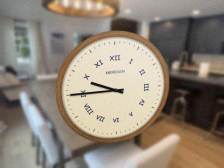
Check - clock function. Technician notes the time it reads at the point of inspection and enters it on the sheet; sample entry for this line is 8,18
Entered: 9,45
